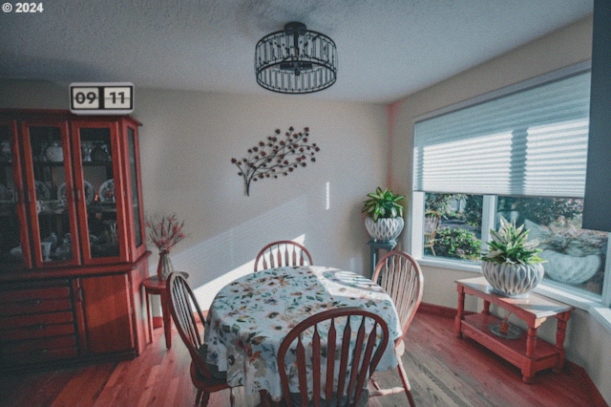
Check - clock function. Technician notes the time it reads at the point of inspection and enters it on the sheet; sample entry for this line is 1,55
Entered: 9,11
